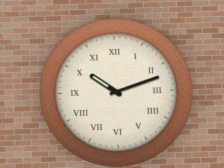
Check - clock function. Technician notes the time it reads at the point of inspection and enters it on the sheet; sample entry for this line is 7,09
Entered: 10,12
